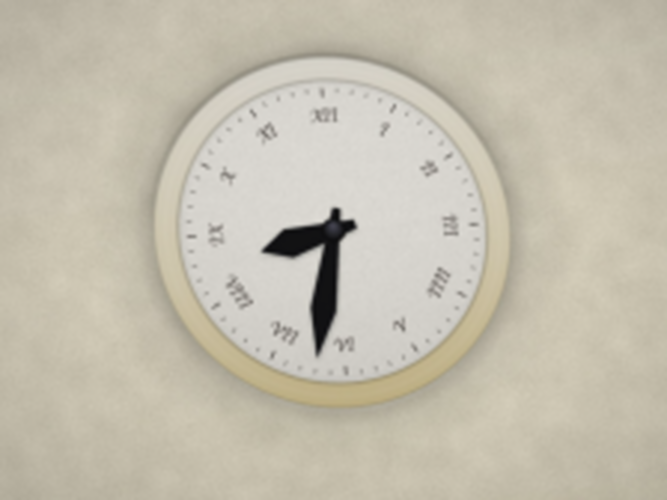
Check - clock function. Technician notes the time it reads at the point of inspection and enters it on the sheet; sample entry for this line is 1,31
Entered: 8,32
